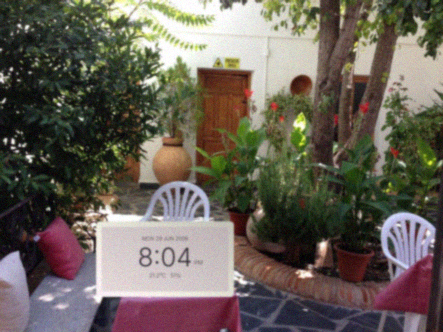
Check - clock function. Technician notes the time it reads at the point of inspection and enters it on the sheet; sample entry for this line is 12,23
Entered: 8,04
